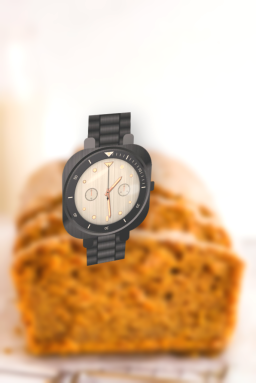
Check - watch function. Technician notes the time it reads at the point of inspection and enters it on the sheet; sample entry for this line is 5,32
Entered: 1,29
